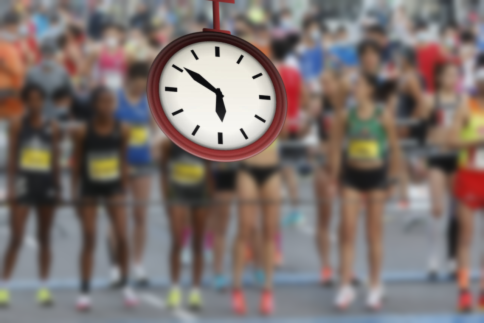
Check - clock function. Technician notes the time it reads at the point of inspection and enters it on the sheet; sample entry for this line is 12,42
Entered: 5,51
